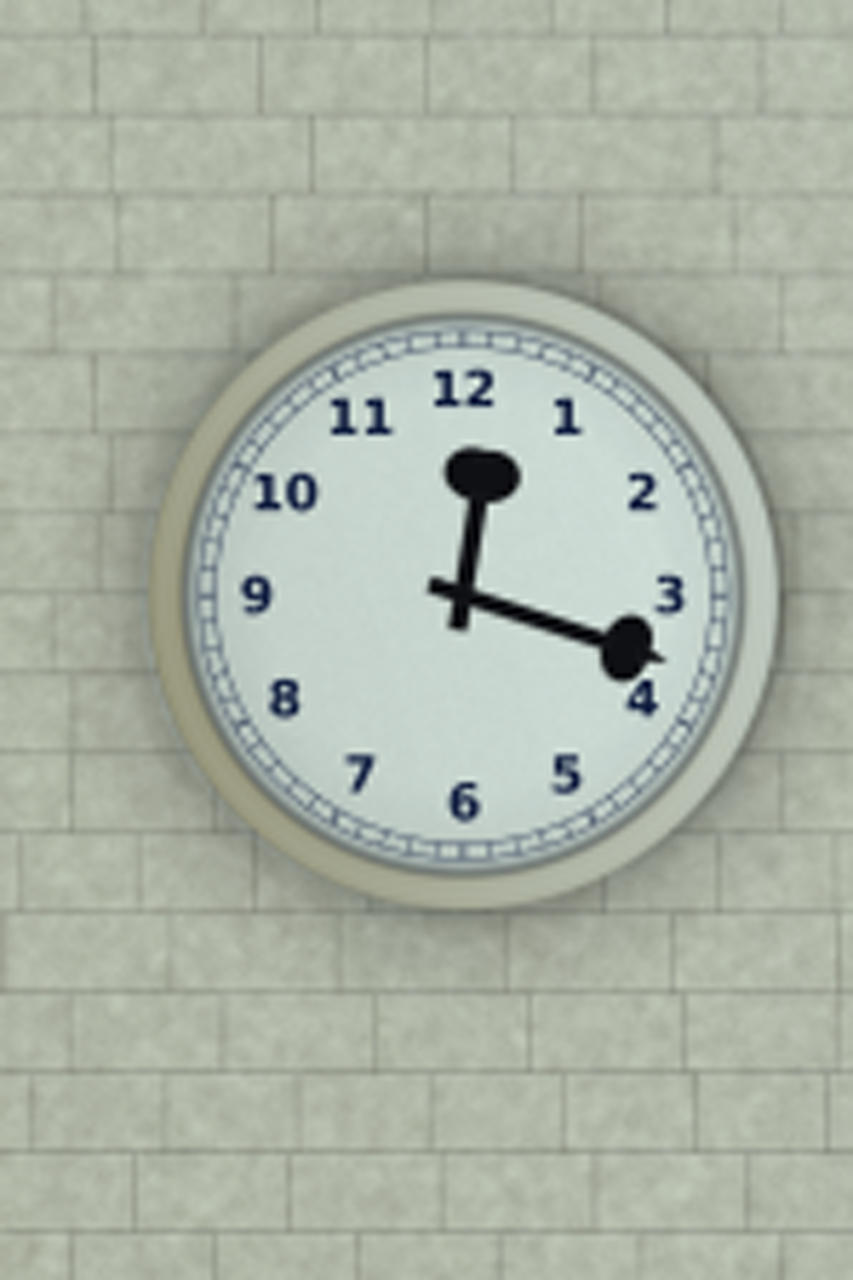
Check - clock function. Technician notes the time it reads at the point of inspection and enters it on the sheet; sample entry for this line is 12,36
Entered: 12,18
